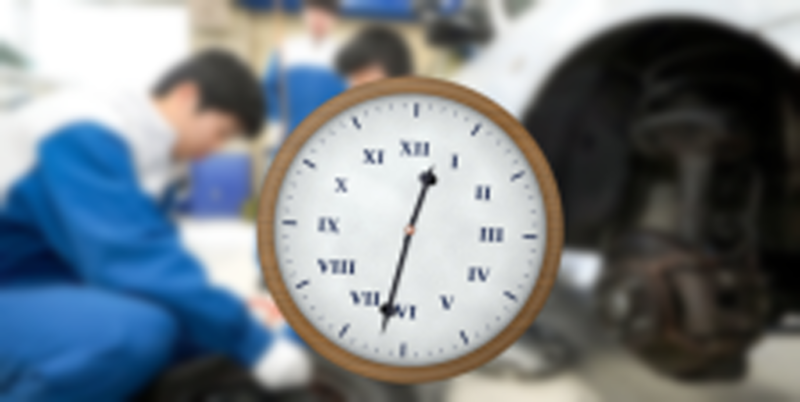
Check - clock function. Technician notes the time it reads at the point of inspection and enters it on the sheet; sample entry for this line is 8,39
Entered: 12,32
